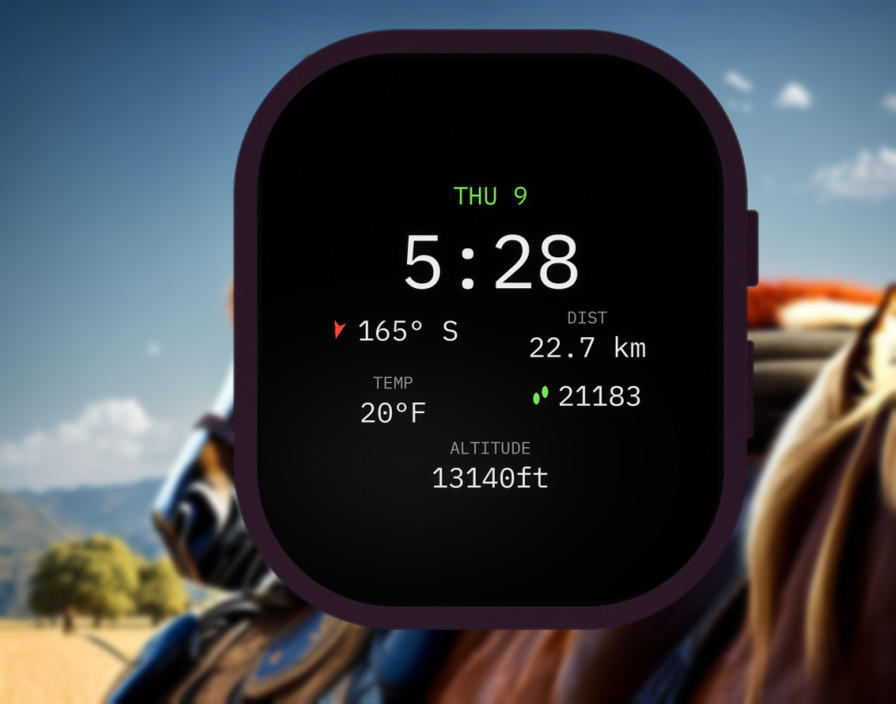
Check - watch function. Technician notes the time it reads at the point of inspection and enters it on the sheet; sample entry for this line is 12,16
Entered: 5,28
